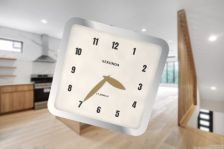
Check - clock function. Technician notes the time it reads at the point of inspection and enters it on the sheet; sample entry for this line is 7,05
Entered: 3,35
